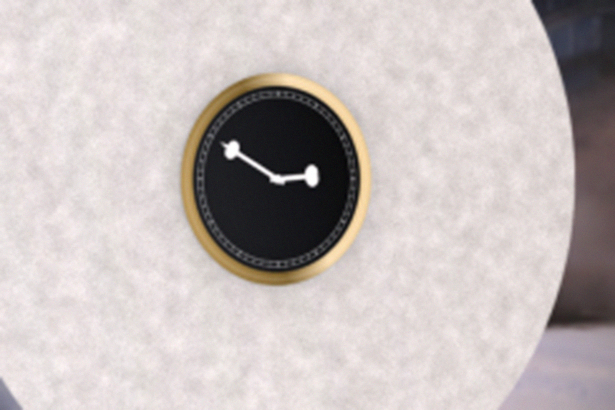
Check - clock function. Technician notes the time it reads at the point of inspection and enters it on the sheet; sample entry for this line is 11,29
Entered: 2,50
